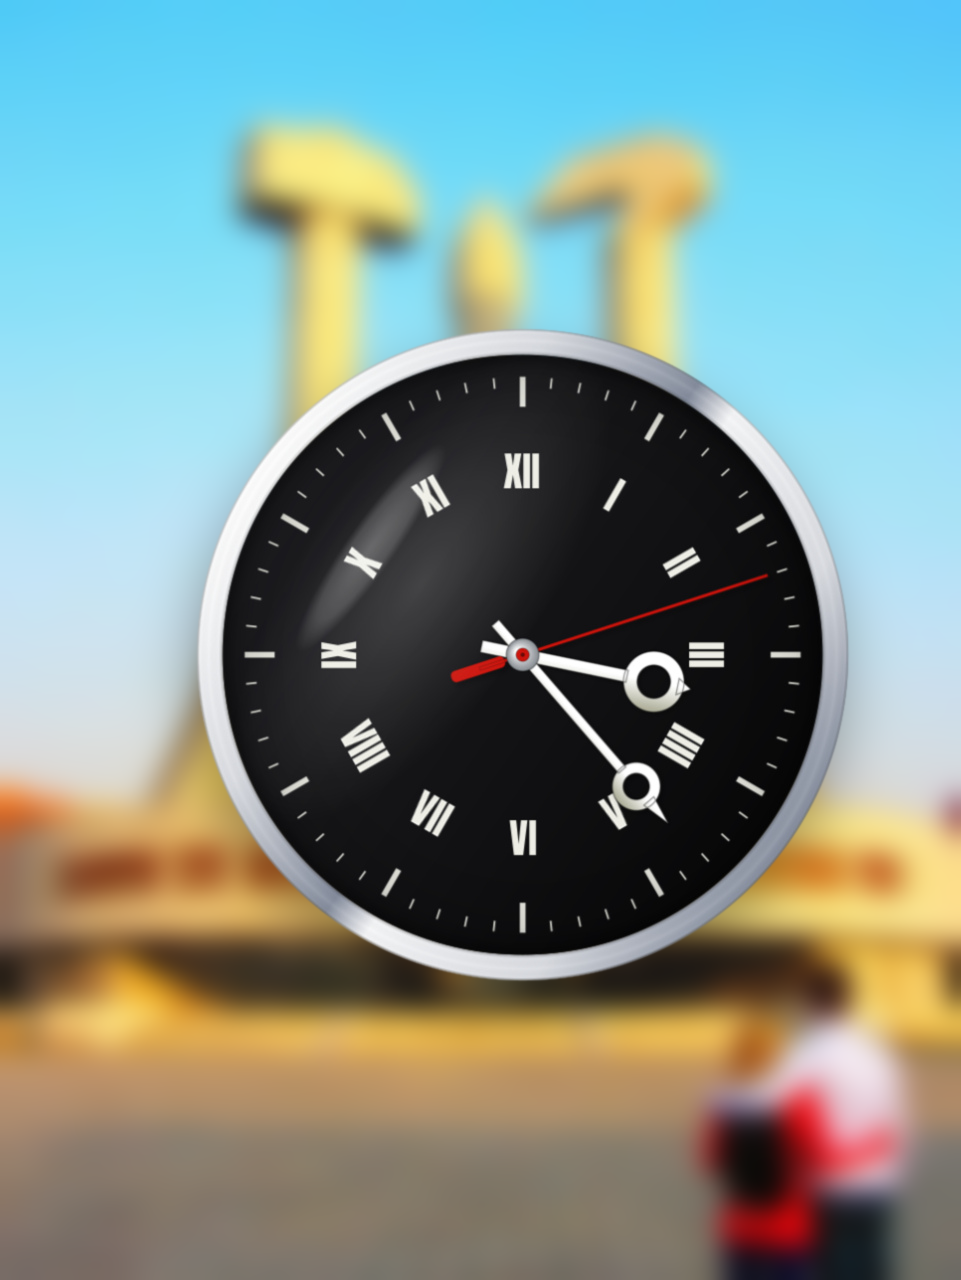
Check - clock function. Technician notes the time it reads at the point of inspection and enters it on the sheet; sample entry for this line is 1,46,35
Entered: 3,23,12
